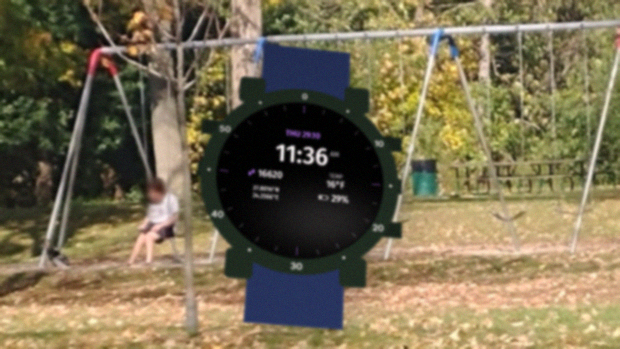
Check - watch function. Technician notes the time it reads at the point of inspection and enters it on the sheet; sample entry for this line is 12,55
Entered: 11,36
